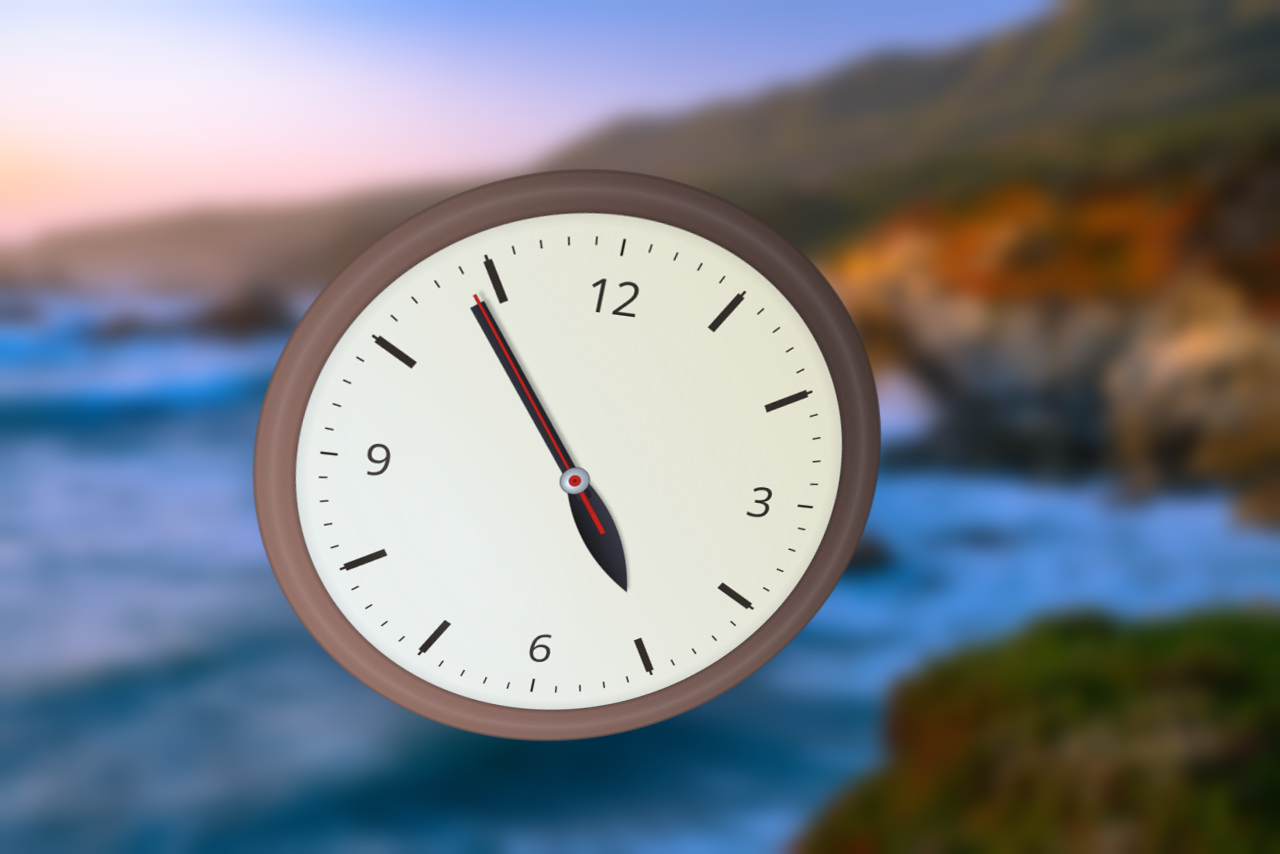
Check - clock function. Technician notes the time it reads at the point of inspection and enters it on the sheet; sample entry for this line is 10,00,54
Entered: 4,53,54
